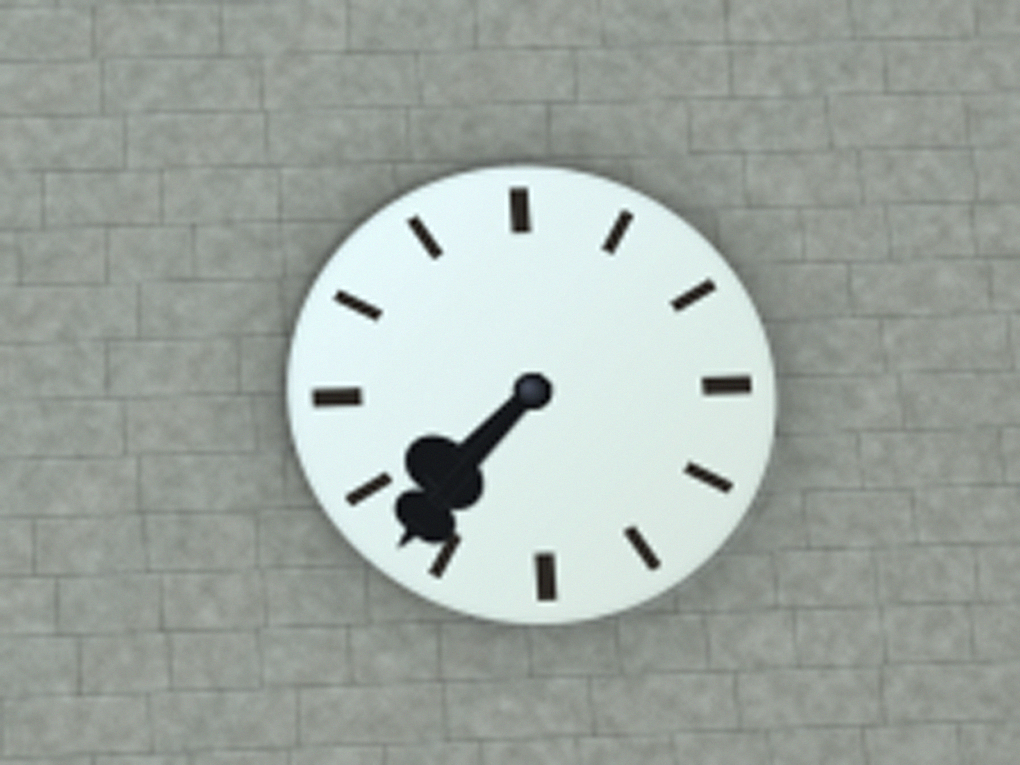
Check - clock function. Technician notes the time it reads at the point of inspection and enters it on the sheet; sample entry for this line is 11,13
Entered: 7,37
